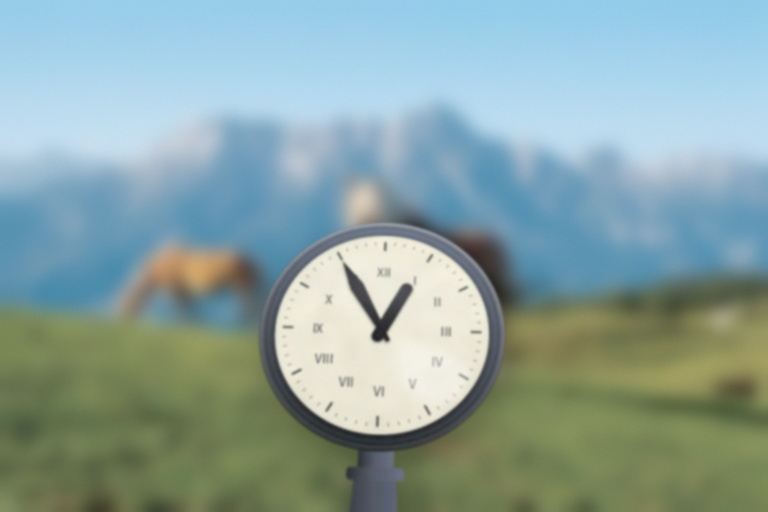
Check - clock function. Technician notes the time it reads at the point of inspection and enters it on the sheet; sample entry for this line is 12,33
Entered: 12,55
